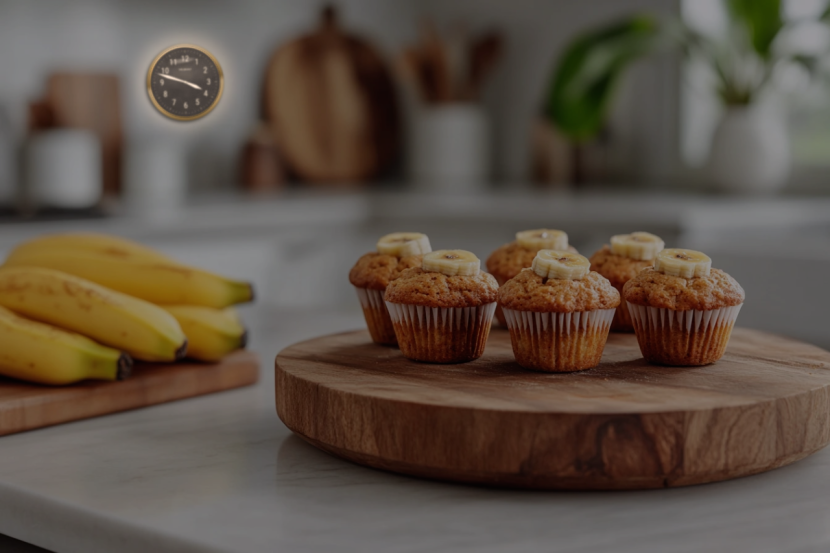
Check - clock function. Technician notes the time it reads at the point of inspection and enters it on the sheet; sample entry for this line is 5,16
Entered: 3,48
